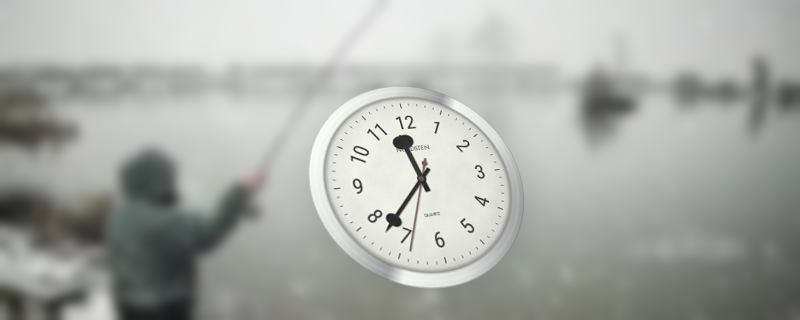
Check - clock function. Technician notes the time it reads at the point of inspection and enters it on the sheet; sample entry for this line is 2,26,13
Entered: 11,37,34
